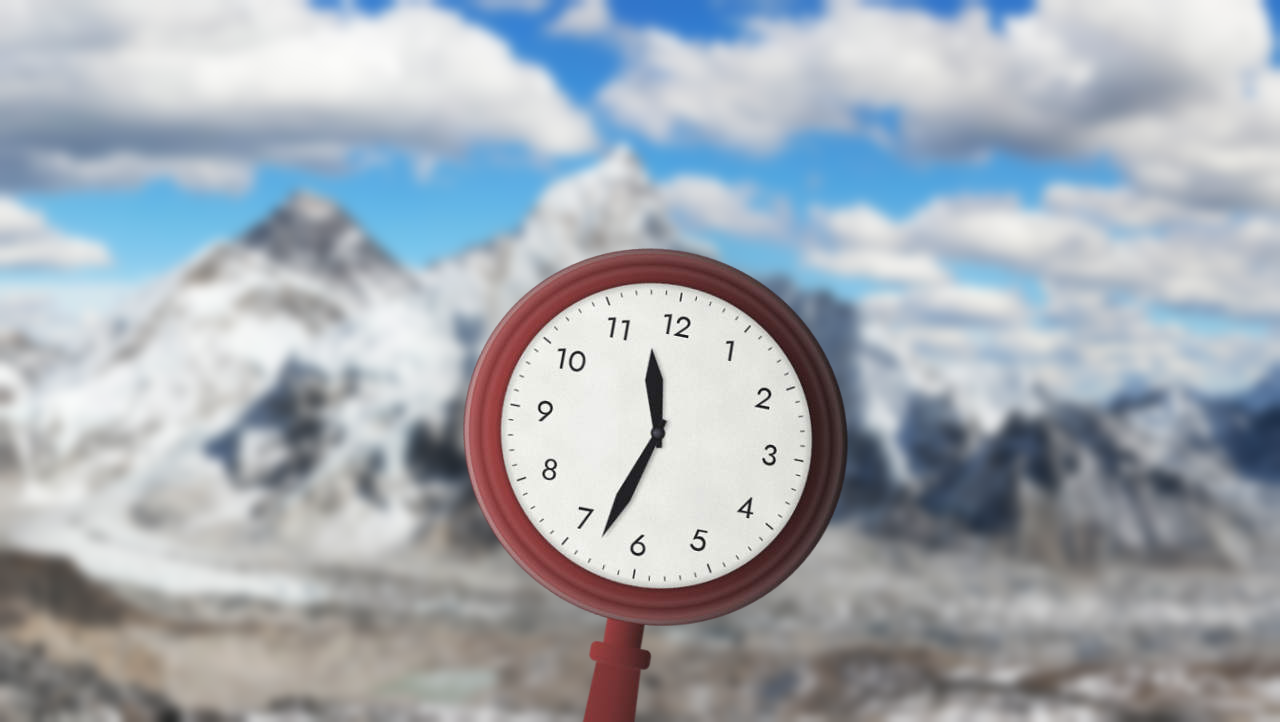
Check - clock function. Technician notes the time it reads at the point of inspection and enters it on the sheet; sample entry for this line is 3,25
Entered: 11,33
